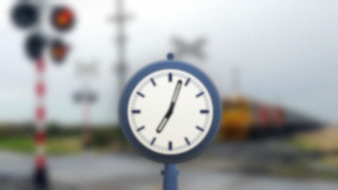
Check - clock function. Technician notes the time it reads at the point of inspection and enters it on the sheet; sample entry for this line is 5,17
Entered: 7,03
